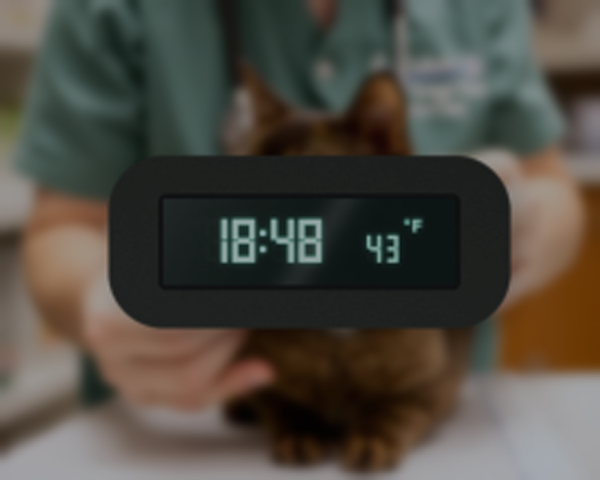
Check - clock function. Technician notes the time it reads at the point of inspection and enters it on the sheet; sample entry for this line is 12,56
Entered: 18,48
